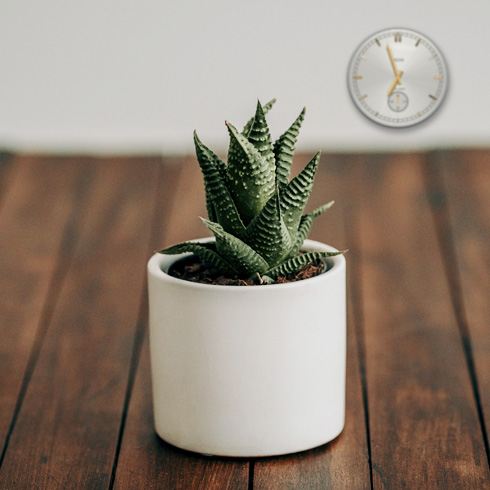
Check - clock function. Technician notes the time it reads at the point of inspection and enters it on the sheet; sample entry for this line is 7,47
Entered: 6,57
